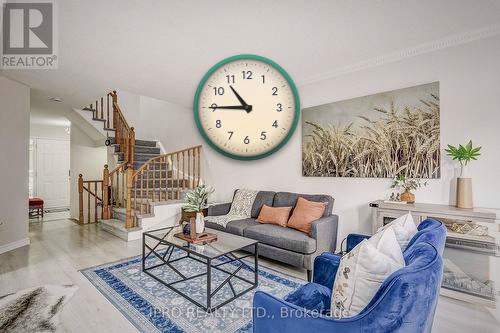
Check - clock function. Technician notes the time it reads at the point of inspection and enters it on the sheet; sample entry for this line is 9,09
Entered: 10,45
